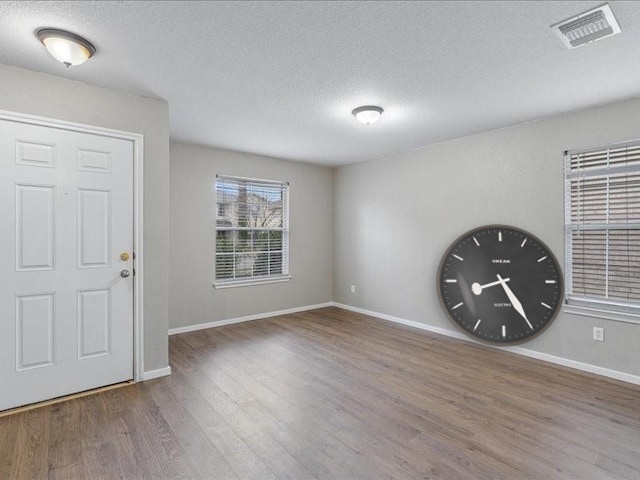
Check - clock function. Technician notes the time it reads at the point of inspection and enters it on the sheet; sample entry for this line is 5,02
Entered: 8,25
